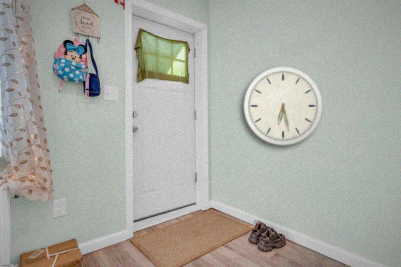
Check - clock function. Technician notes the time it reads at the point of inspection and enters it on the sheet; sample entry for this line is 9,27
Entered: 6,28
